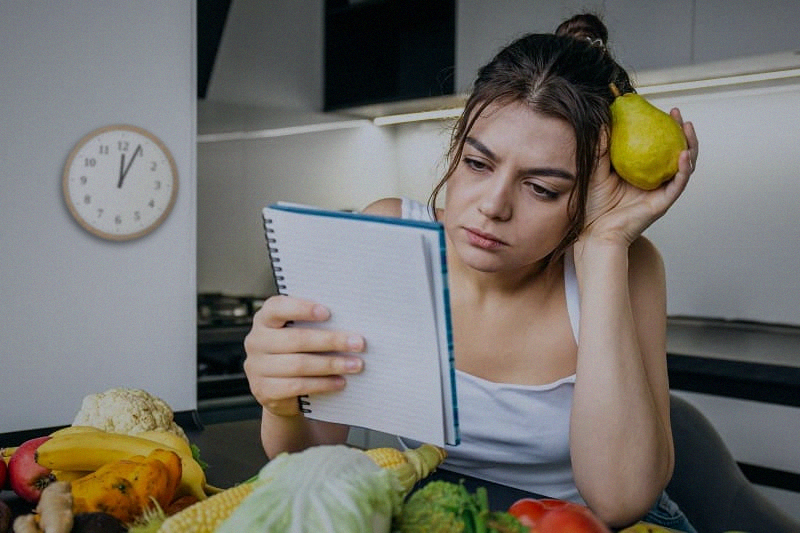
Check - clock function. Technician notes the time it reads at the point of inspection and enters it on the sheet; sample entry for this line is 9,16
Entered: 12,04
